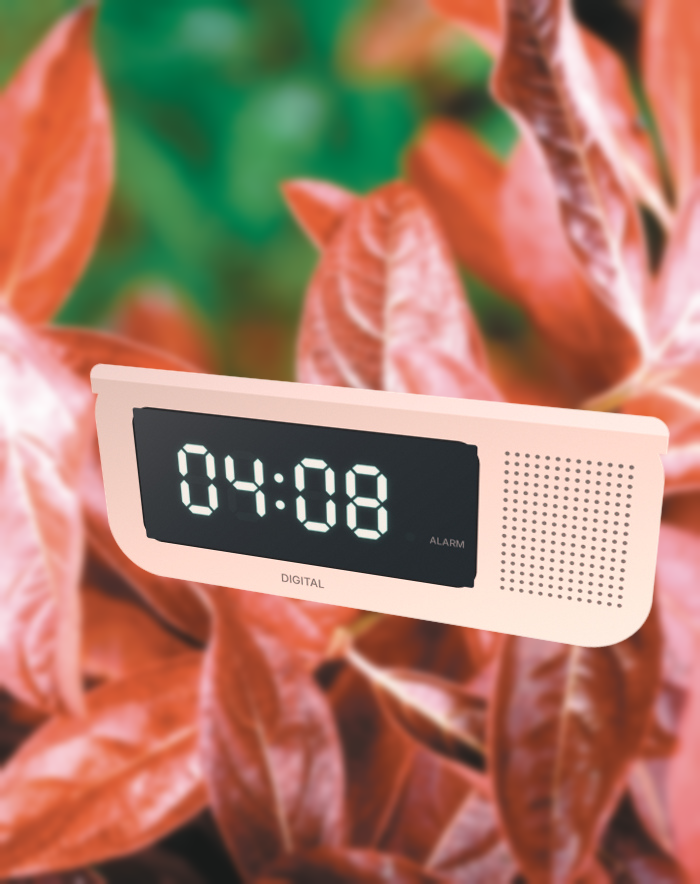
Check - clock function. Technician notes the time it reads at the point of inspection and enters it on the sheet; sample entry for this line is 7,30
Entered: 4,08
